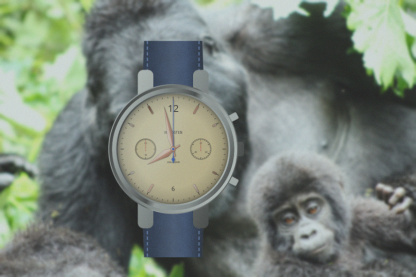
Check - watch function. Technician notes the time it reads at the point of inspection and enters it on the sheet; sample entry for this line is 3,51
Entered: 7,58
